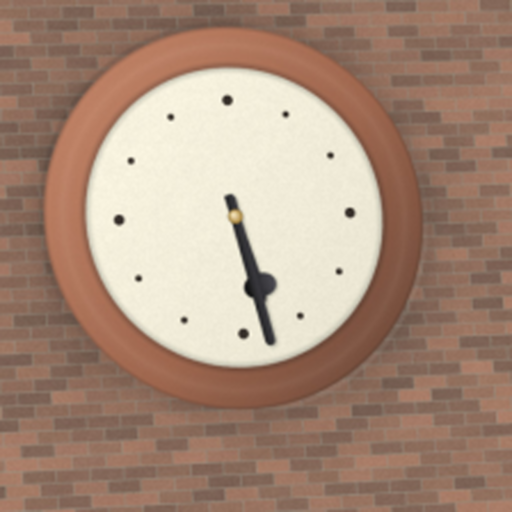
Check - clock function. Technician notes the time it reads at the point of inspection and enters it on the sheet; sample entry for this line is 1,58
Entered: 5,28
